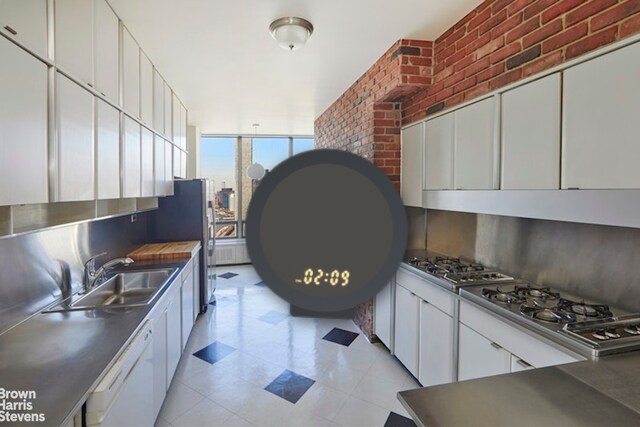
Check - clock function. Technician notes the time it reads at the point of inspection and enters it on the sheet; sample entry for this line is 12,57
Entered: 2,09
